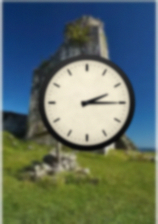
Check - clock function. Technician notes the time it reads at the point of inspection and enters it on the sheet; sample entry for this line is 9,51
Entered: 2,15
